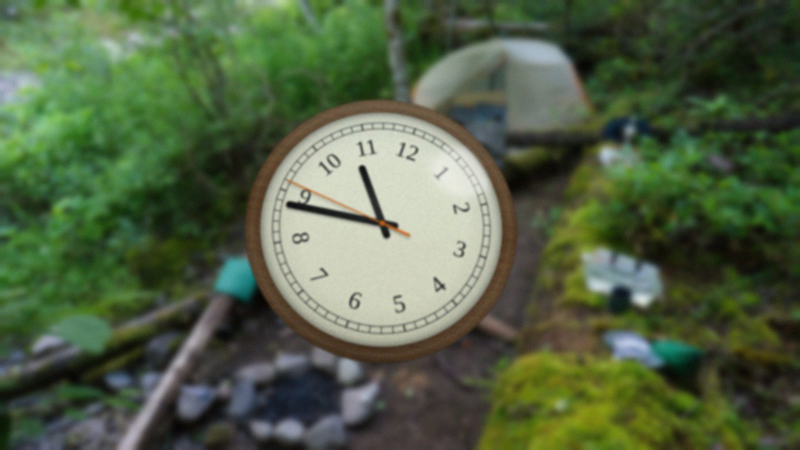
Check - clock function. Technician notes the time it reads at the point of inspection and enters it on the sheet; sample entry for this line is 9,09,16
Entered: 10,43,46
